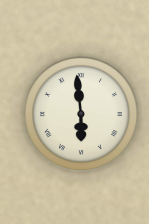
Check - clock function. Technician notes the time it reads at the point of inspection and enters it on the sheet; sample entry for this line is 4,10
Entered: 5,59
